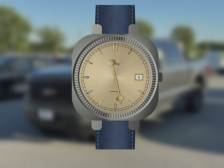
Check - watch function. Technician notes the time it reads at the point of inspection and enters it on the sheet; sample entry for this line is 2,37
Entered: 11,28
